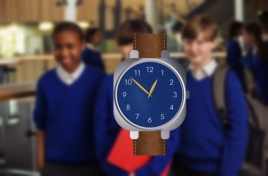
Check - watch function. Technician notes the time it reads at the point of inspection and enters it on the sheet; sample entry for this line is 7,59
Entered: 12,52
